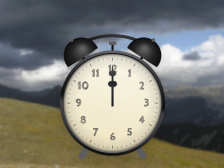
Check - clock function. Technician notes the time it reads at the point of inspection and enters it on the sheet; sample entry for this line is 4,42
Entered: 12,00
